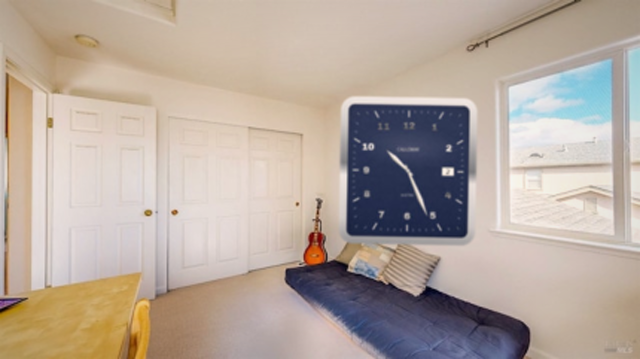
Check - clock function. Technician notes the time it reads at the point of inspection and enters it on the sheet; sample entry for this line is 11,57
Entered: 10,26
